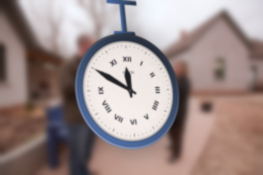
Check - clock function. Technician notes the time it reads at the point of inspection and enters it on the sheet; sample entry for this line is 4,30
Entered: 11,50
